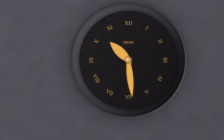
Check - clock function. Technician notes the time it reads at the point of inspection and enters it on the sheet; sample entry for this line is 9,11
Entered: 10,29
